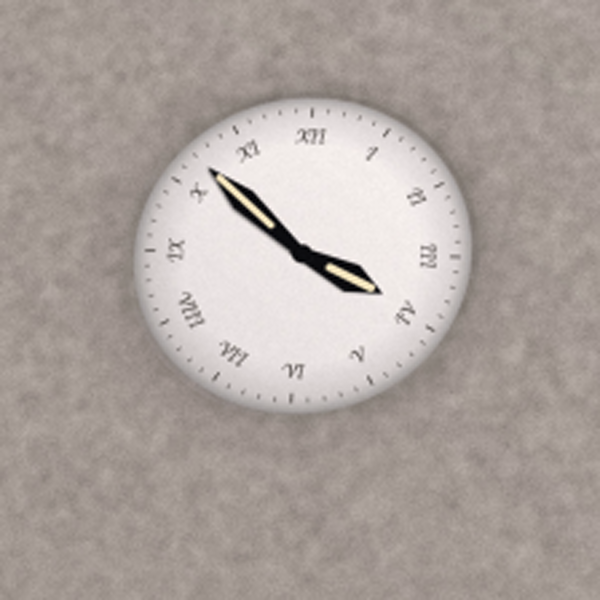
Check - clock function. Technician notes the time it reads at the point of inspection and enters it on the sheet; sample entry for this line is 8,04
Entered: 3,52
